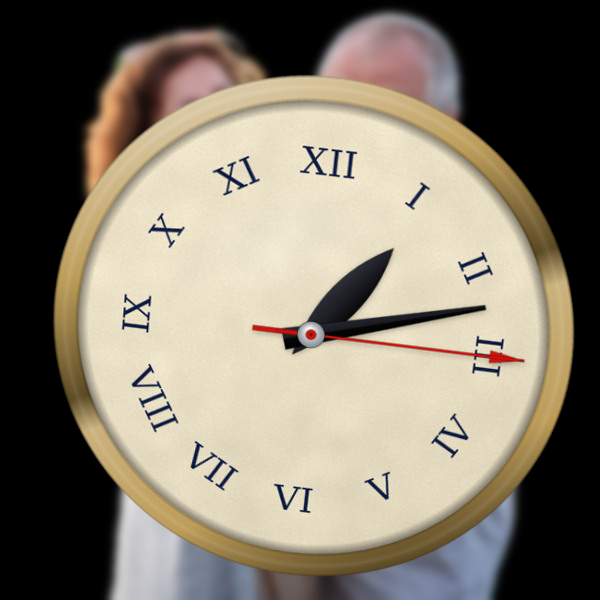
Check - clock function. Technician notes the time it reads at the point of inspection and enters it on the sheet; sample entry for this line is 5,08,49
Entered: 1,12,15
